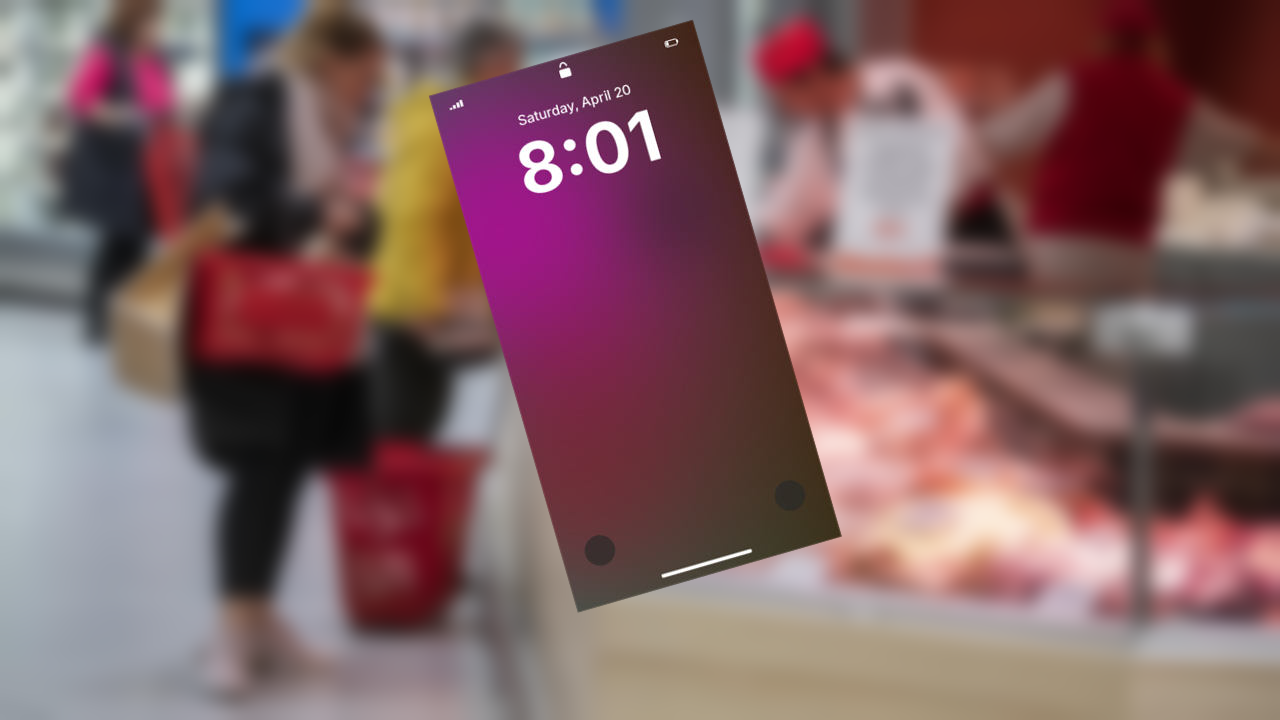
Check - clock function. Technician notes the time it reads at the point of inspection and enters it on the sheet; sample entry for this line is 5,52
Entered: 8,01
